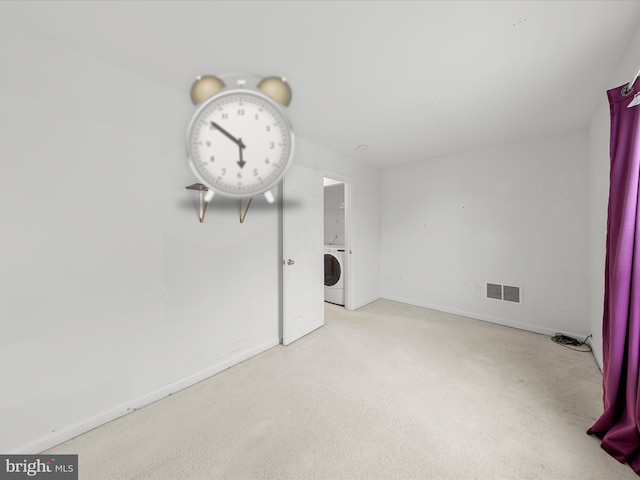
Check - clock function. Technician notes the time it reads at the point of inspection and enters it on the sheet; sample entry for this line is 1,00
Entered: 5,51
